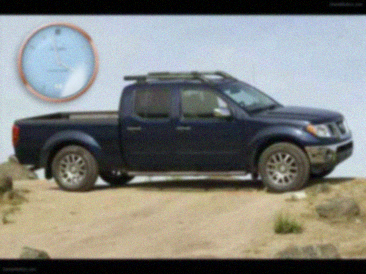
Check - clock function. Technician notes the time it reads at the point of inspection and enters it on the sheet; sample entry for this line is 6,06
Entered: 3,58
